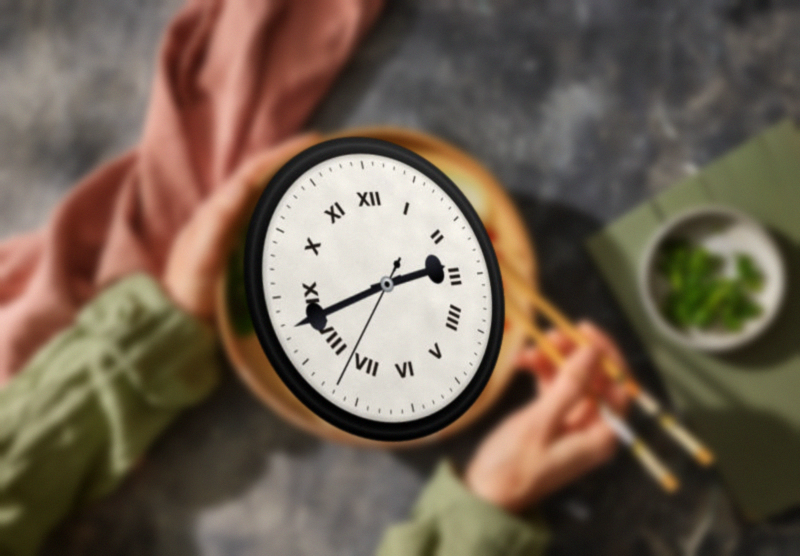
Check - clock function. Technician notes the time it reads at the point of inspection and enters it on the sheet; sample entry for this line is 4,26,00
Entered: 2,42,37
